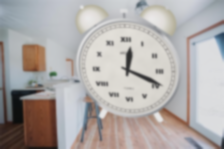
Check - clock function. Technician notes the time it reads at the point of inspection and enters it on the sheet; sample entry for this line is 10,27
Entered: 12,19
